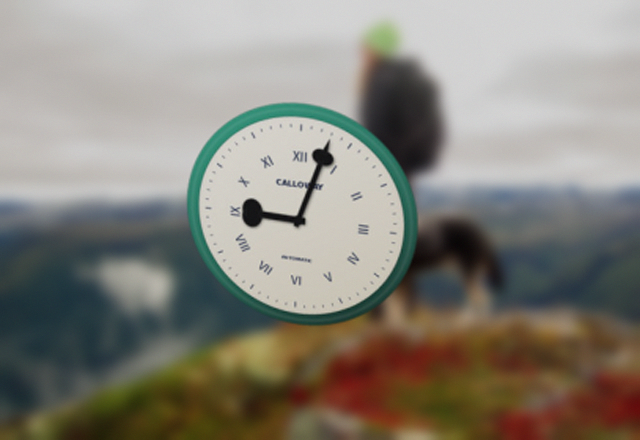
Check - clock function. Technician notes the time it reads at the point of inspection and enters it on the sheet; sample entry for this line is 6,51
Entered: 9,03
